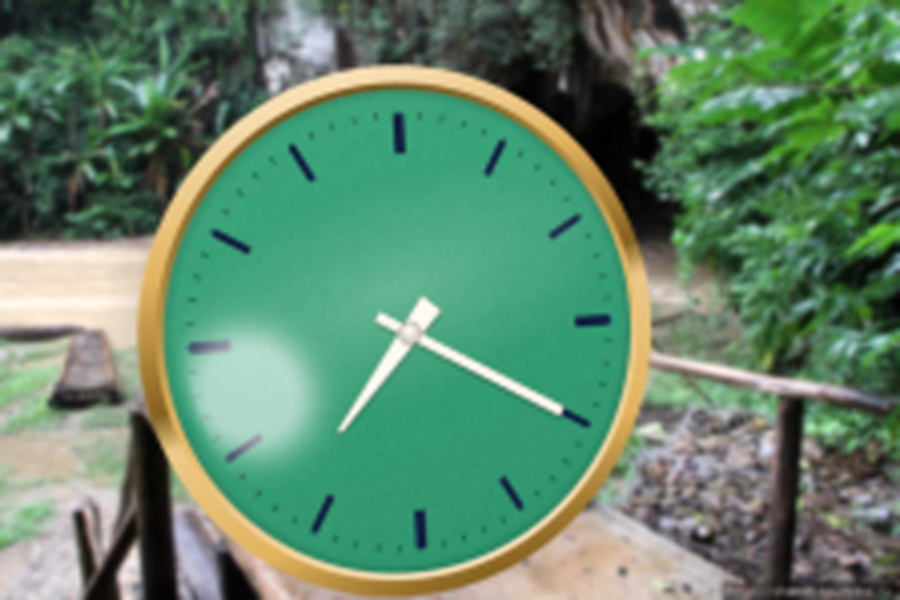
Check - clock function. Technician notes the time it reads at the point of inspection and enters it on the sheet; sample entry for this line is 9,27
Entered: 7,20
